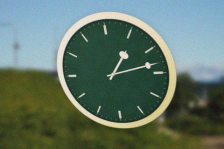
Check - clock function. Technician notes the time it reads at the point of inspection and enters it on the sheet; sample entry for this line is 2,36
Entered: 1,13
